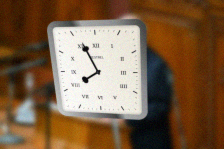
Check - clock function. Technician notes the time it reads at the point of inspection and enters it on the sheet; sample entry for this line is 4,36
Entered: 7,56
